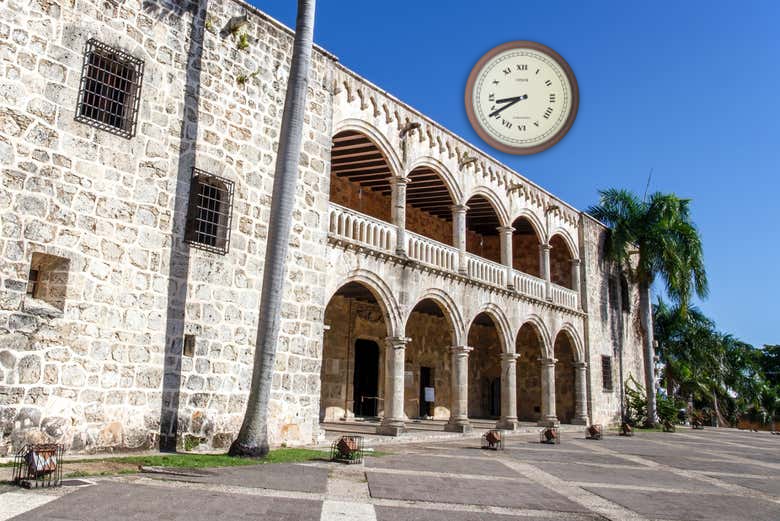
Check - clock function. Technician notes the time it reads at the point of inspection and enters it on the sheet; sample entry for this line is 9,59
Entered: 8,40
